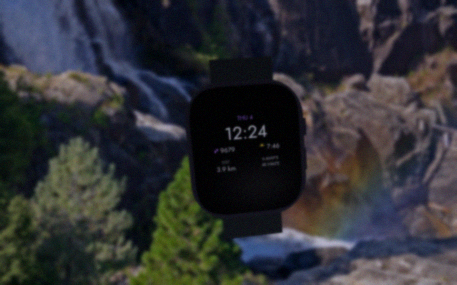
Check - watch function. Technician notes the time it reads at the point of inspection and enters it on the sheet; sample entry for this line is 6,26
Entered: 12,24
